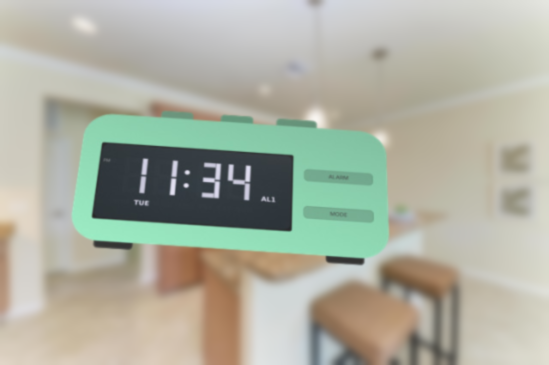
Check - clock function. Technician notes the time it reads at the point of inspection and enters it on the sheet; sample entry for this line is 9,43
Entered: 11,34
